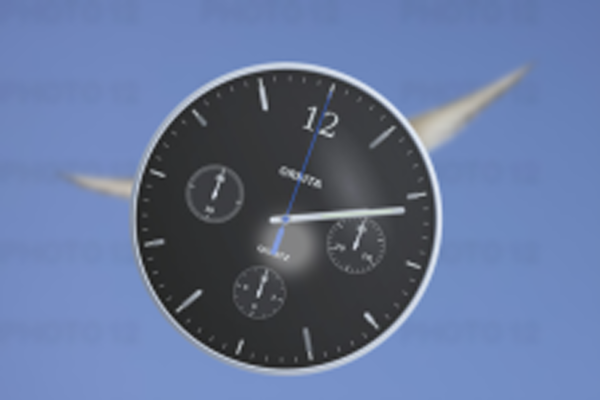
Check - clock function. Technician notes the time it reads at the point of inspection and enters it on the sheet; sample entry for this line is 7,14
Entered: 2,11
